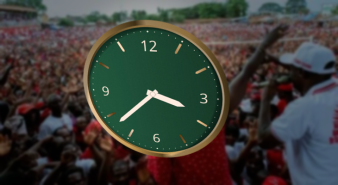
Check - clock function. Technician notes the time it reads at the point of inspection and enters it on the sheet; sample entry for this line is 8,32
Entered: 3,38
